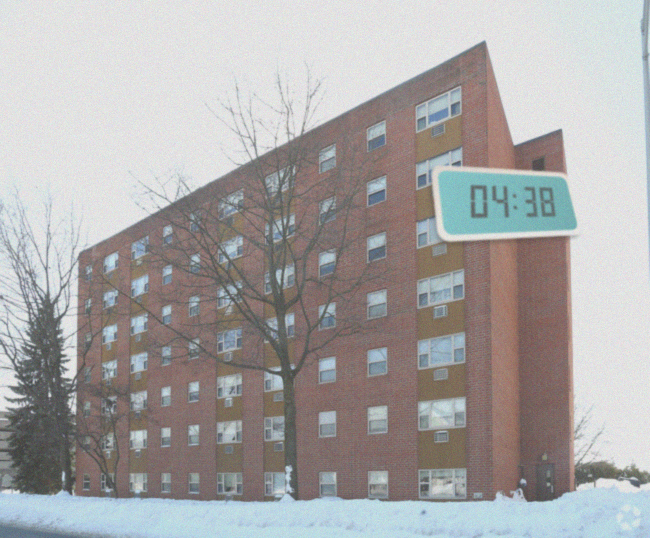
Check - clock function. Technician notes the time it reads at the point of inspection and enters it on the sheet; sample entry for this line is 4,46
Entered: 4,38
